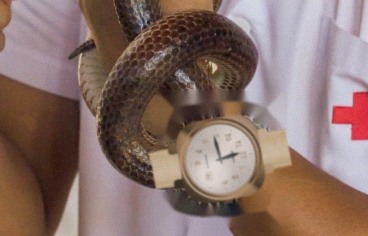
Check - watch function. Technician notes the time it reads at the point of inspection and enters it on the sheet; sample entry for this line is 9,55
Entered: 11,44
